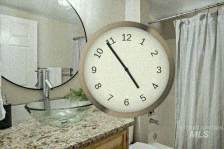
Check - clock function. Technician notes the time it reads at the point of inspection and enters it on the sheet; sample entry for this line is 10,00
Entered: 4,54
